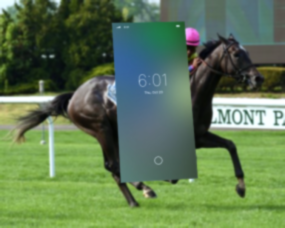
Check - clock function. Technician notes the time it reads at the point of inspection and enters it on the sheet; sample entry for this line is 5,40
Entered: 6,01
